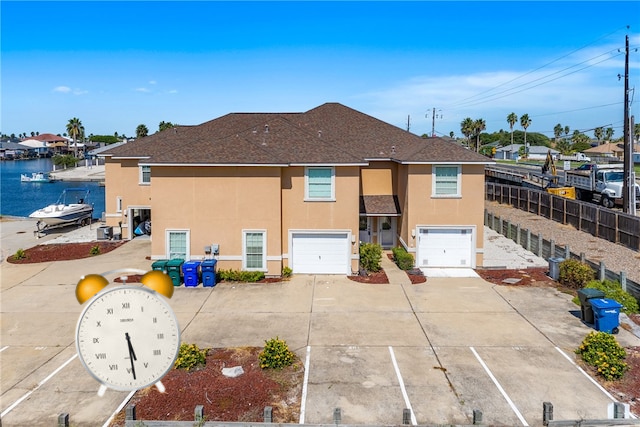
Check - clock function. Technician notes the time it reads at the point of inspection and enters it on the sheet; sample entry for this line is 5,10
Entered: 5,29
